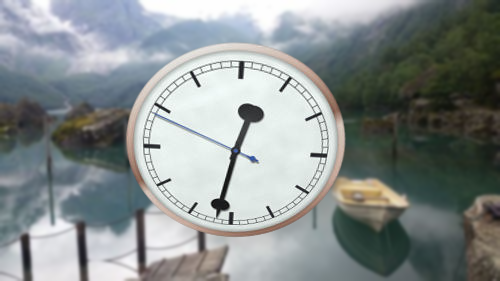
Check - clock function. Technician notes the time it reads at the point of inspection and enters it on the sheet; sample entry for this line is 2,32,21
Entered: 12,31,49
